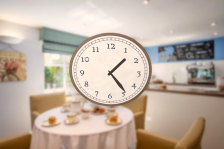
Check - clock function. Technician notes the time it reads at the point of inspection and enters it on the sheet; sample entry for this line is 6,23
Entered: 1,24
